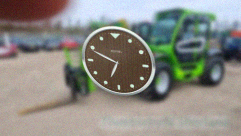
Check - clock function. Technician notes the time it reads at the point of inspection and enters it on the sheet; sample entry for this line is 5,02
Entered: 6,49
